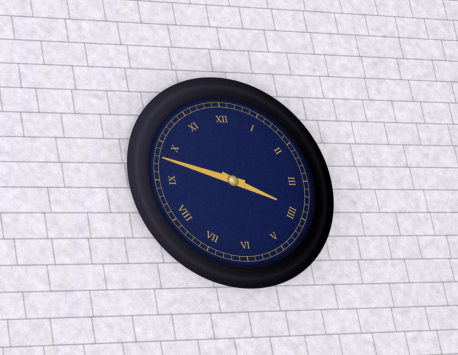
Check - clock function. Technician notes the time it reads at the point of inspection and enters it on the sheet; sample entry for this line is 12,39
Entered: 3,48
